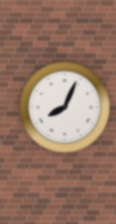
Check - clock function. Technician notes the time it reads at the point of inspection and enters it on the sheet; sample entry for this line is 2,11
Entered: 8,04
